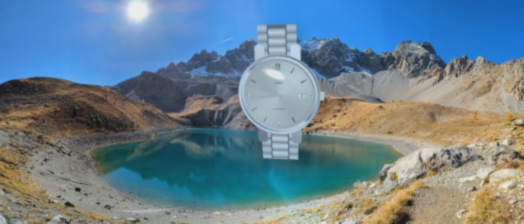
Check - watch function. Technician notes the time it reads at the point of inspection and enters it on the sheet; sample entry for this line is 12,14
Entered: 9,44
